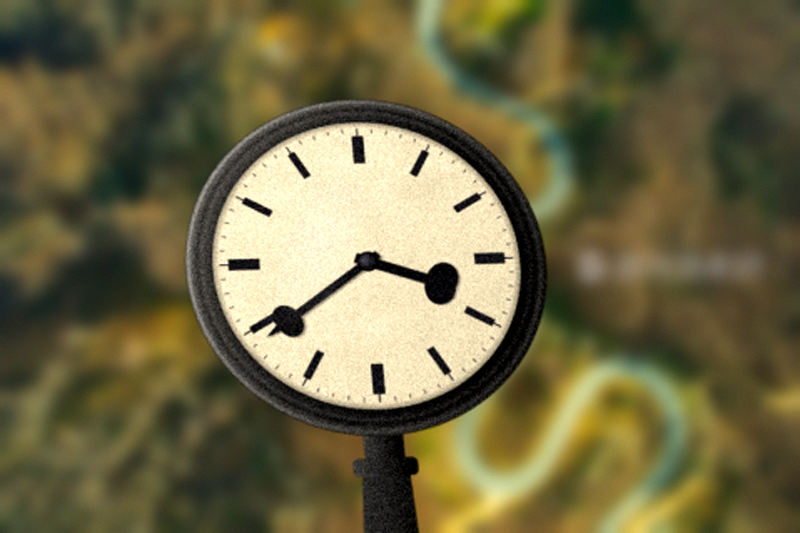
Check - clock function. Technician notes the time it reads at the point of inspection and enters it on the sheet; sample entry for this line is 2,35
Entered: 3,39
